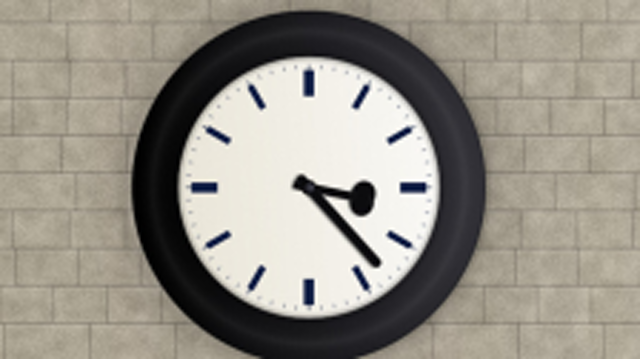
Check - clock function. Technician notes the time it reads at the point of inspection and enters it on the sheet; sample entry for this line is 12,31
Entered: 3,23
